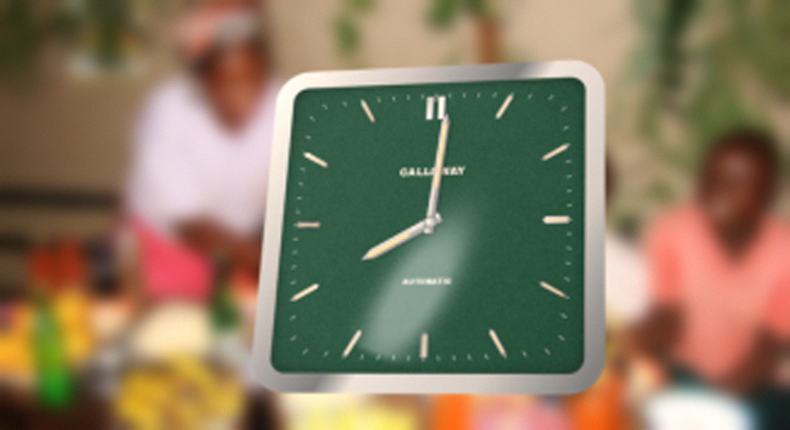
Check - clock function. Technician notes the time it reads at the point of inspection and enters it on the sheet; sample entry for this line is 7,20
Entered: 8,01
